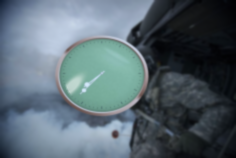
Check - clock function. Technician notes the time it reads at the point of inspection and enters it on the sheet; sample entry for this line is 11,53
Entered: 7,37
